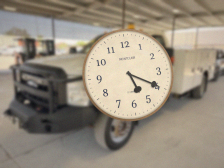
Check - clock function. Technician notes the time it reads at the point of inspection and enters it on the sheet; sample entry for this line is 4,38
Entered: 5,20
